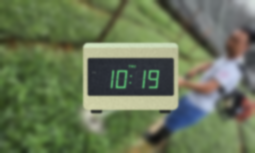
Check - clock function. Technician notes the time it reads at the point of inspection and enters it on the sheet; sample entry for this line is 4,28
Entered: 10,19
